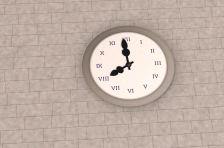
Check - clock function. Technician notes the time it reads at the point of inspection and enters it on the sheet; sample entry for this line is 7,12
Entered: 7,59
